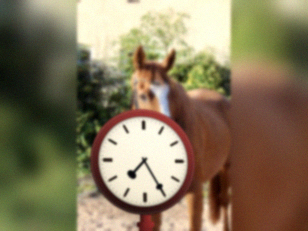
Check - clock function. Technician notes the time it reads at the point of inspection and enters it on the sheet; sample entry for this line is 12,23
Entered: 7,25
